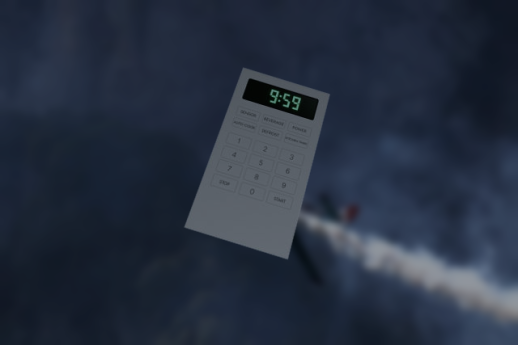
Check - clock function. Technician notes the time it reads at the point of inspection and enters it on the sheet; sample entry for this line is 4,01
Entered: 9,59
